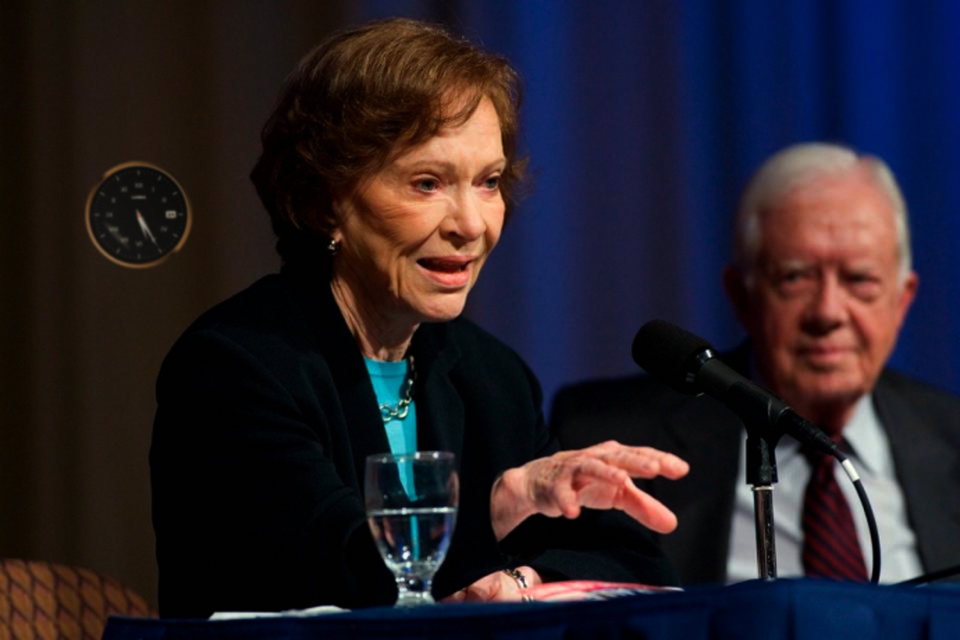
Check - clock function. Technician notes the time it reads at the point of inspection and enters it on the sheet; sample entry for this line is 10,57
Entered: 5,25
